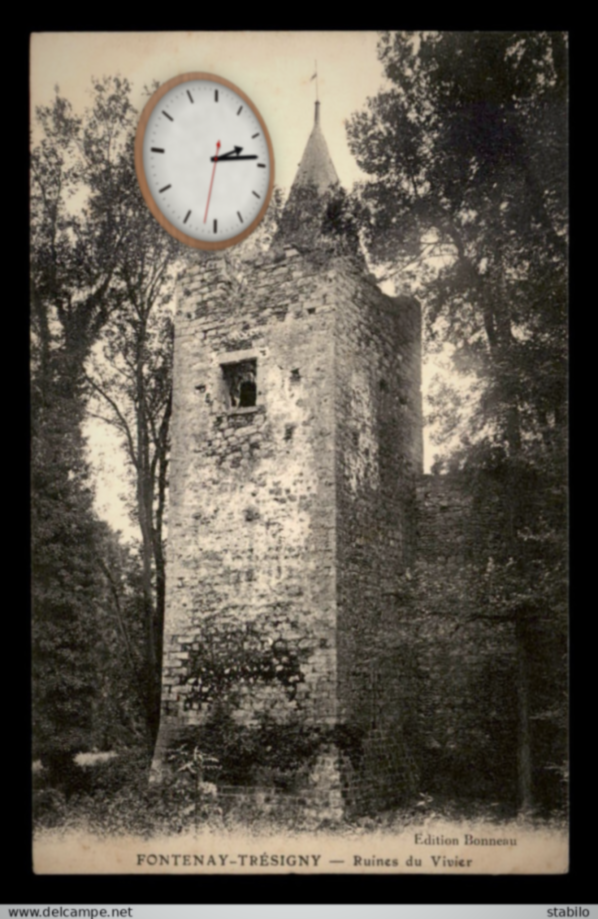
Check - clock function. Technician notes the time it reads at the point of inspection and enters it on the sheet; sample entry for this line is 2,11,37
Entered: 2,13,32
